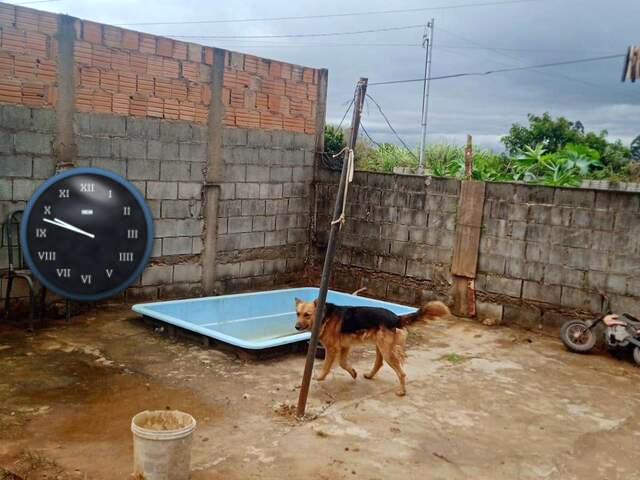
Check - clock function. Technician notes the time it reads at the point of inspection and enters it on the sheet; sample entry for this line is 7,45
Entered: 9,48
